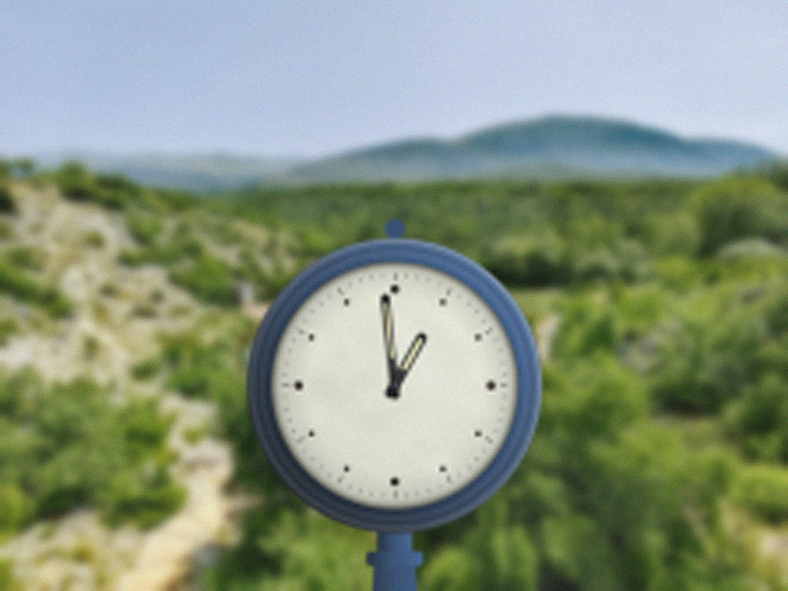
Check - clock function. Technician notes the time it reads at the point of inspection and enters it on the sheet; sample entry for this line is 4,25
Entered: 12,59
